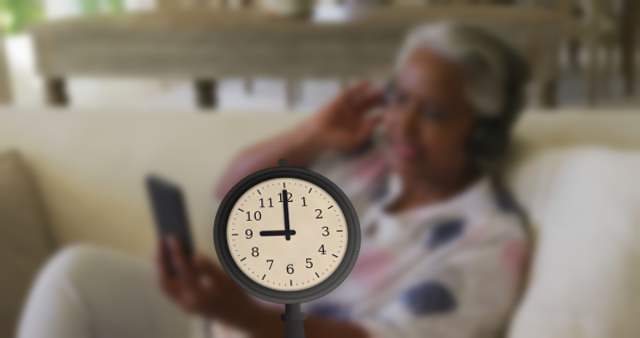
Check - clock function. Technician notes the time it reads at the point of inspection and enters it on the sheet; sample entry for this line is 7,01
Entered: 9,00
